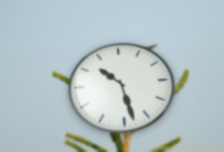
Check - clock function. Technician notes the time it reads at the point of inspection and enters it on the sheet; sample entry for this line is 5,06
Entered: 10,28
